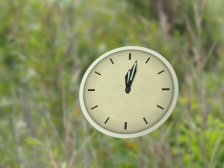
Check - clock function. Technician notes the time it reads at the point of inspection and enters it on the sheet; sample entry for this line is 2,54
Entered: 12,02
